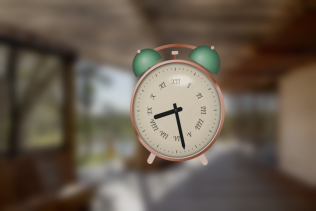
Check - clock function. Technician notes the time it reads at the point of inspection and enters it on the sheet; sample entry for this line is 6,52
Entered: 8,28
